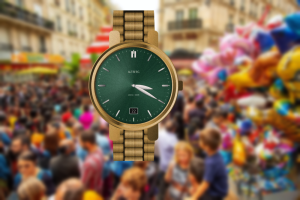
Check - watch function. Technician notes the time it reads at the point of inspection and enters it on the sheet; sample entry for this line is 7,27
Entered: 3,20
